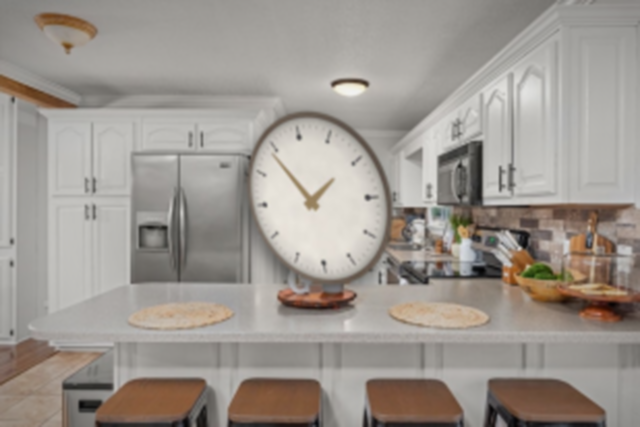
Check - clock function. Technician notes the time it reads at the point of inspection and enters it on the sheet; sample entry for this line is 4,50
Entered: 1,54
